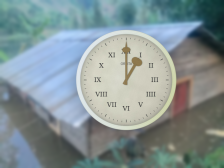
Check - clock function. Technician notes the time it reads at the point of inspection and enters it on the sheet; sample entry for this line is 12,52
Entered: 1,00
